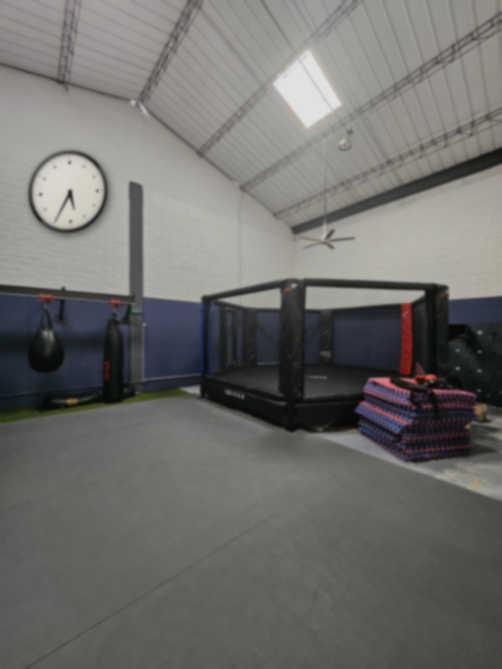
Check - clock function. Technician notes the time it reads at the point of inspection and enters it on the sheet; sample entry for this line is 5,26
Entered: 5,35
